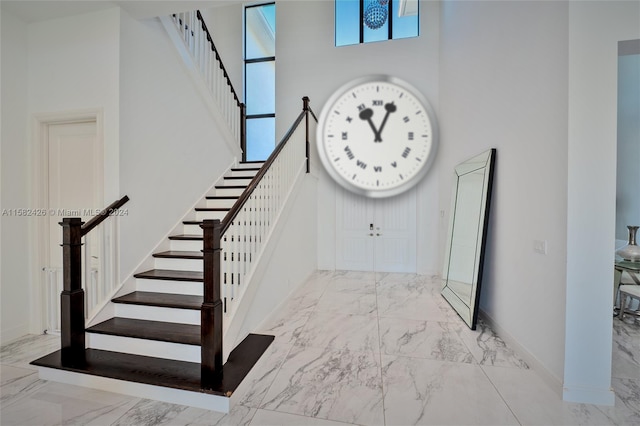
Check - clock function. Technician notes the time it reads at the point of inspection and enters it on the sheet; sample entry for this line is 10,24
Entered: 11,04
